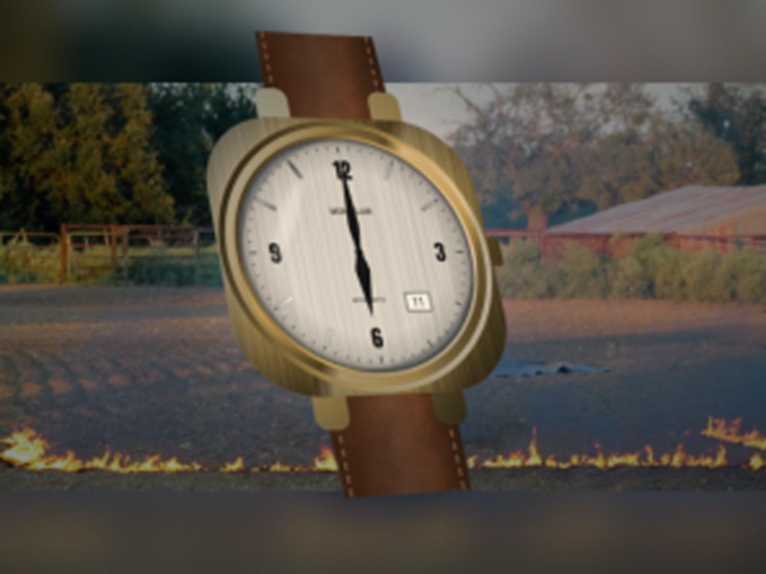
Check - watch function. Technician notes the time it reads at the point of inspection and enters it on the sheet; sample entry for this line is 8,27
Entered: 6,00
